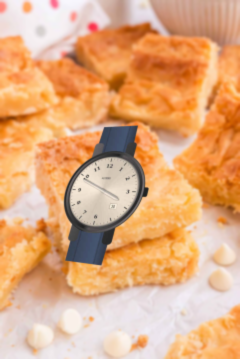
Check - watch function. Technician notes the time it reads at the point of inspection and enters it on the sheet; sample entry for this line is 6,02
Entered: 3,49
